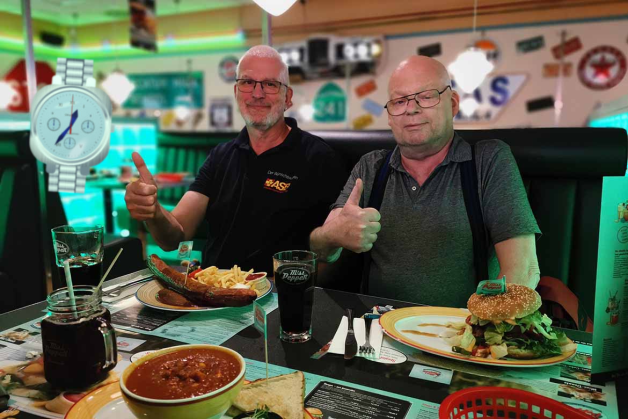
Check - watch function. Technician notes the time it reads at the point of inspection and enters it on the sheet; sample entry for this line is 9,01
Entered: 12,36
